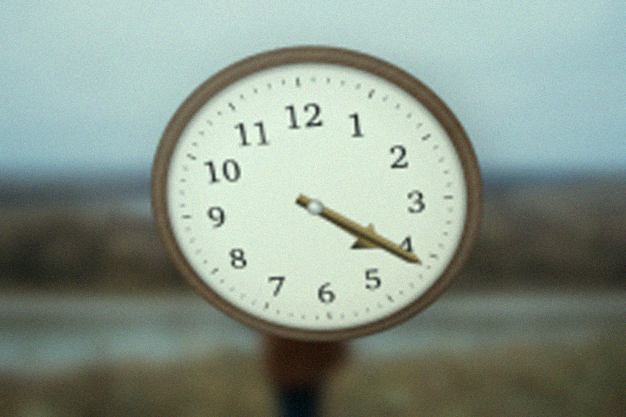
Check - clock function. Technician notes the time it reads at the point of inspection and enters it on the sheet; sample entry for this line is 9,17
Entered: 4,21
